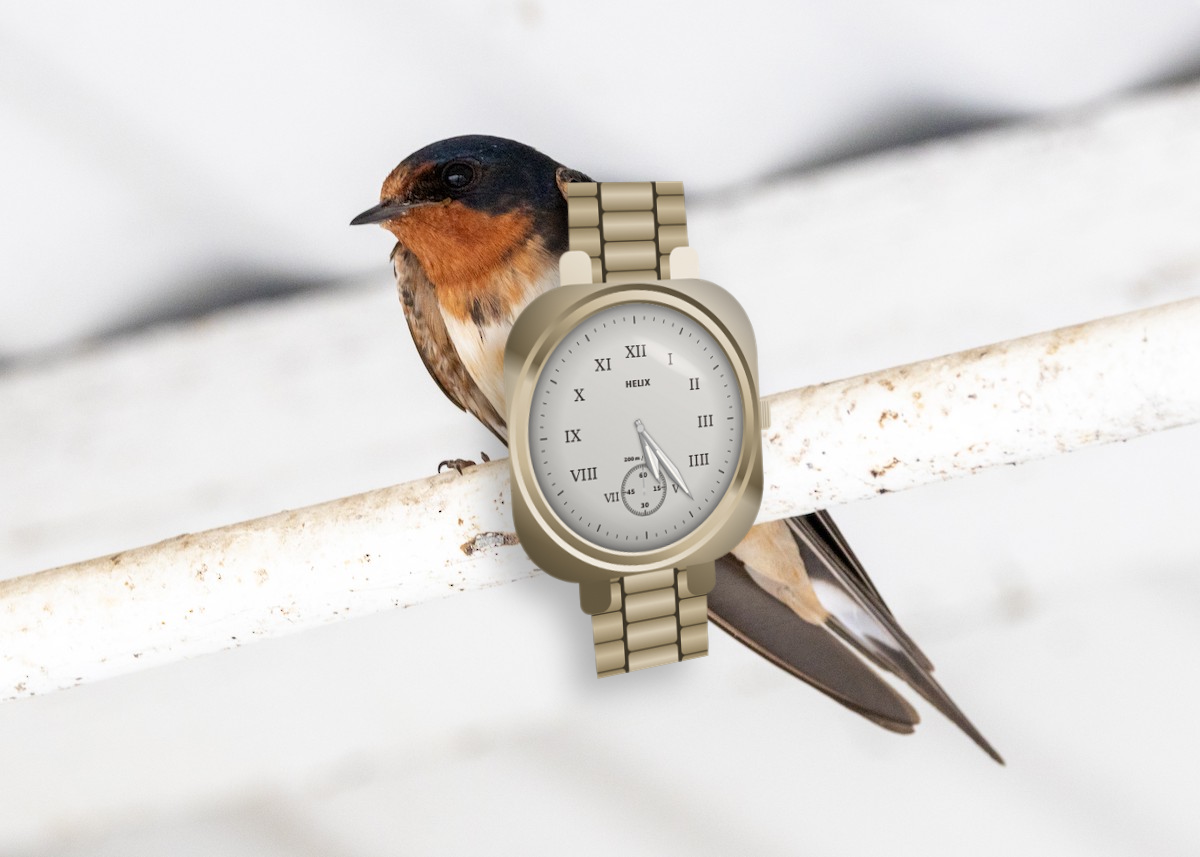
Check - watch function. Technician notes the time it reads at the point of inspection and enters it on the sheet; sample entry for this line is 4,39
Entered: 5,24
